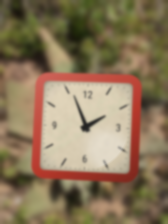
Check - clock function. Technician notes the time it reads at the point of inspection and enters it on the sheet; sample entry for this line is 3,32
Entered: 1,56
